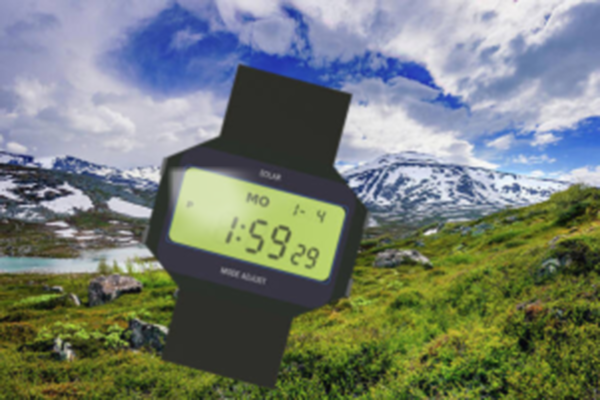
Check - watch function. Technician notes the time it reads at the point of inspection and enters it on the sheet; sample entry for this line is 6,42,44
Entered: 1,59,29
